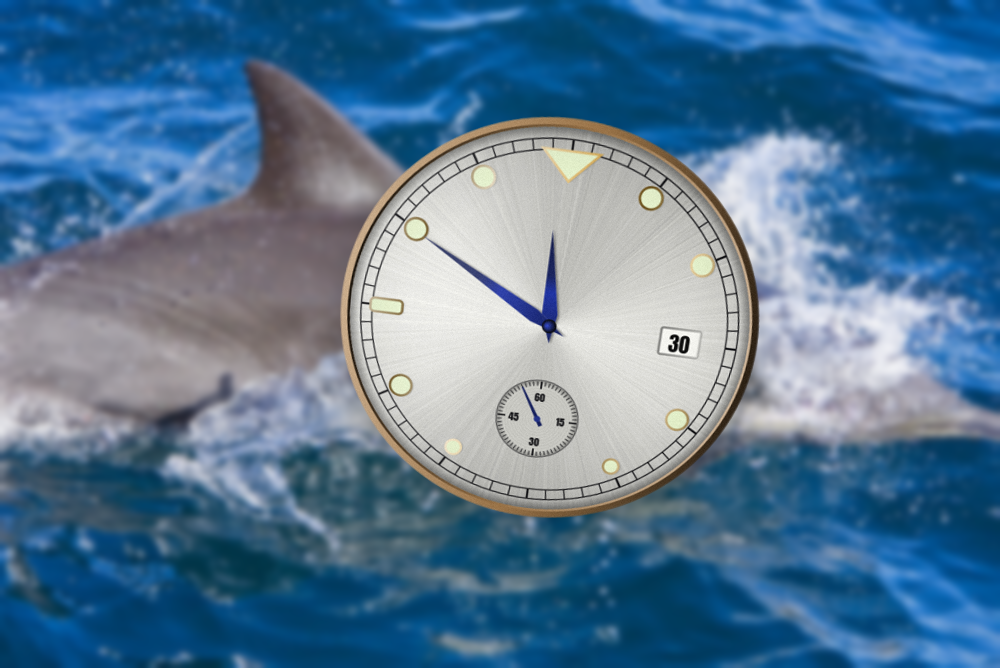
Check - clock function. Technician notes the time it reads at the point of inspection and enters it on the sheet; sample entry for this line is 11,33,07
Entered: 11,49,55
